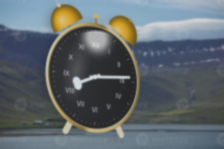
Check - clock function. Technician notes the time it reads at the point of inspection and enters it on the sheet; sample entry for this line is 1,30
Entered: 8,14
